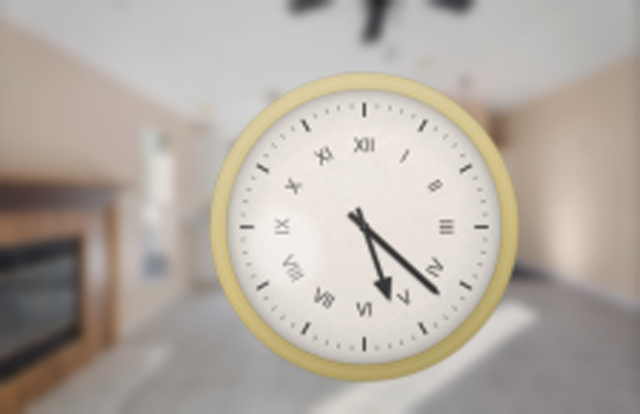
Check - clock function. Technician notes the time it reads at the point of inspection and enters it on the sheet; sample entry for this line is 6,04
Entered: 5,22
